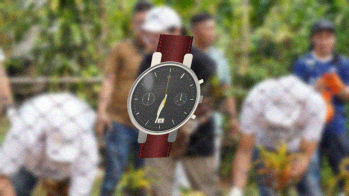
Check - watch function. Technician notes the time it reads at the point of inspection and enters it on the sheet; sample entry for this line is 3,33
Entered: 6,32
